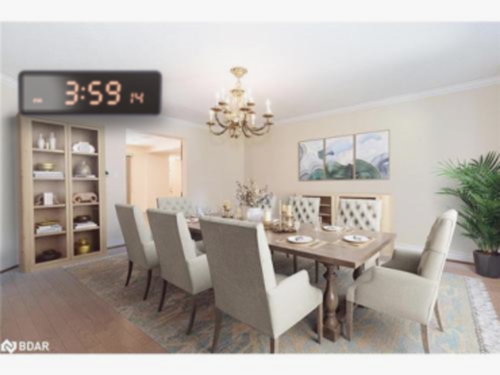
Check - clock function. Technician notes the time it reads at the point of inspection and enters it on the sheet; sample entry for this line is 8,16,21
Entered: 3,59,14
